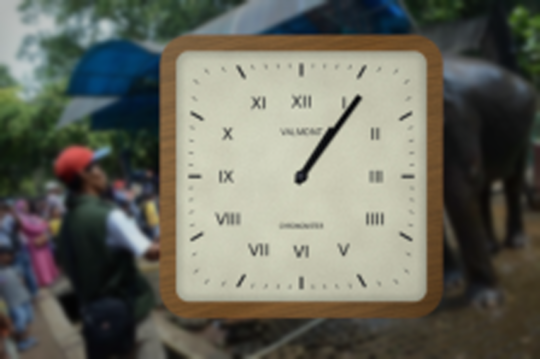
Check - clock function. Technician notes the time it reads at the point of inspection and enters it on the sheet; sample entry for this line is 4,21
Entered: 1,06
